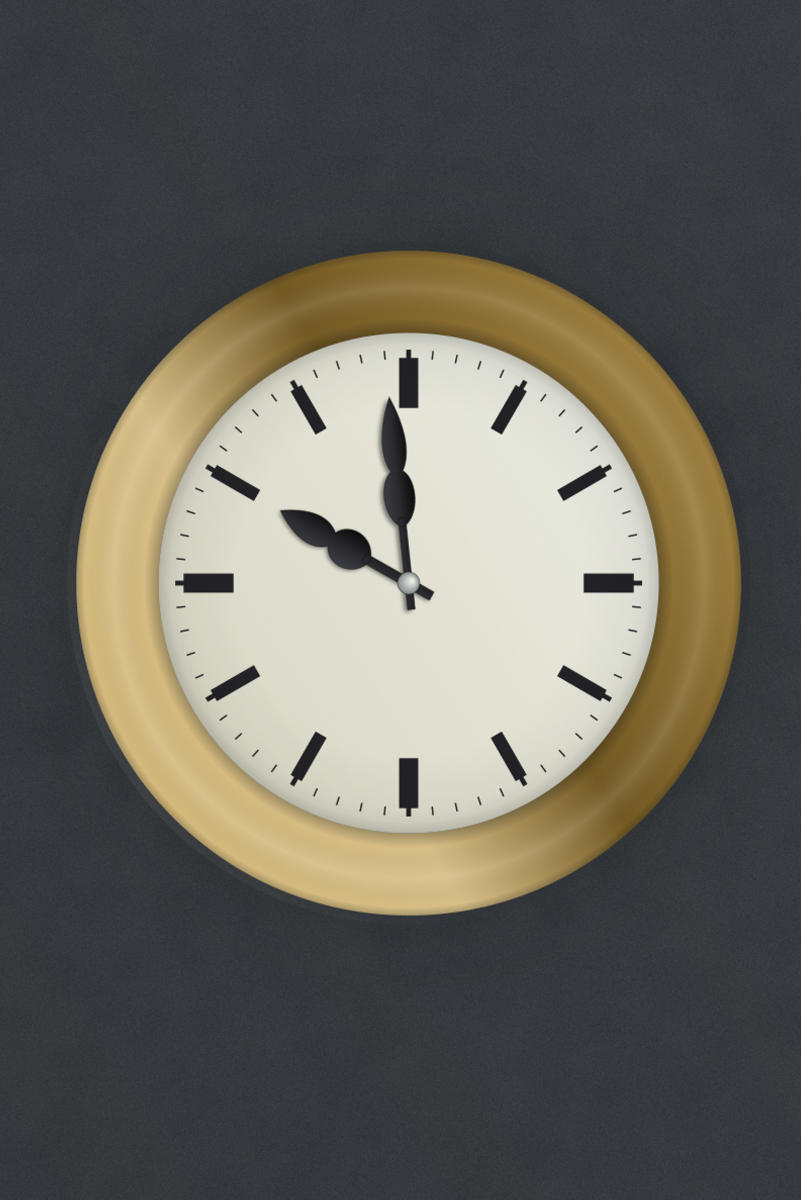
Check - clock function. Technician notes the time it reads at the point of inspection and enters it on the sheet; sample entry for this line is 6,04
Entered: 9,59
